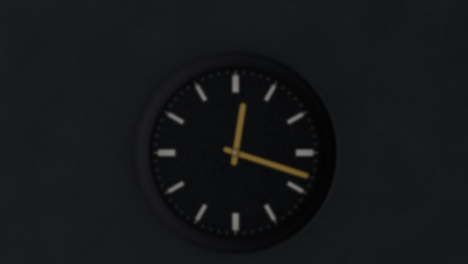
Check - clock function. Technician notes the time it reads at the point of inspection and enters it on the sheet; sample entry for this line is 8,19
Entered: 12,18
